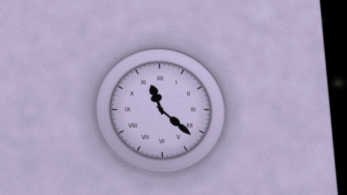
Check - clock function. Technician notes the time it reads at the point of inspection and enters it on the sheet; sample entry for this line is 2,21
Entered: 11,22
